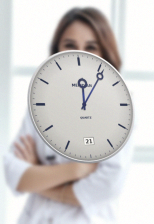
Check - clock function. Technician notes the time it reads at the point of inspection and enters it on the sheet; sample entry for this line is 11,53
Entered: 12,06
